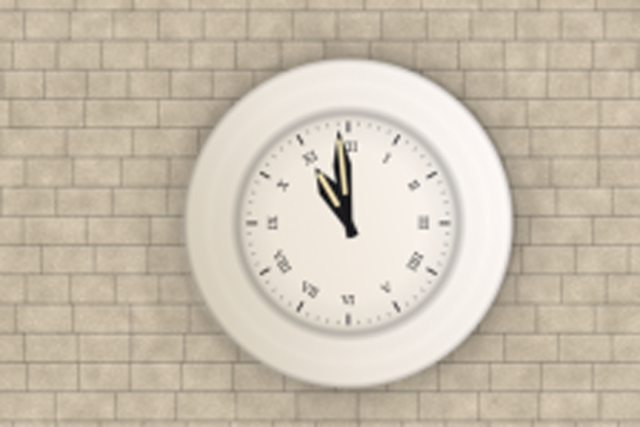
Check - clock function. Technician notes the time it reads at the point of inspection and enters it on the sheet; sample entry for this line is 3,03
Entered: 10,59
